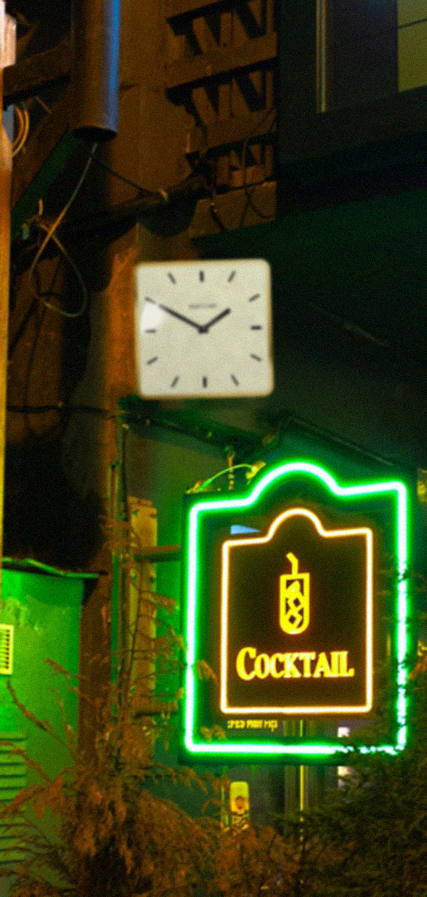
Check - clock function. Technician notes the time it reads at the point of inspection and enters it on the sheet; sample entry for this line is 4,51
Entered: 1,50
